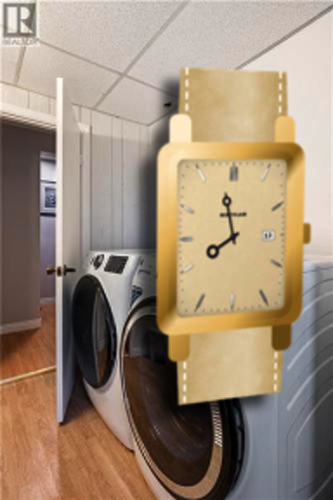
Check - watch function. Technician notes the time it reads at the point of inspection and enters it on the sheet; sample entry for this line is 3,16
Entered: 7,58
